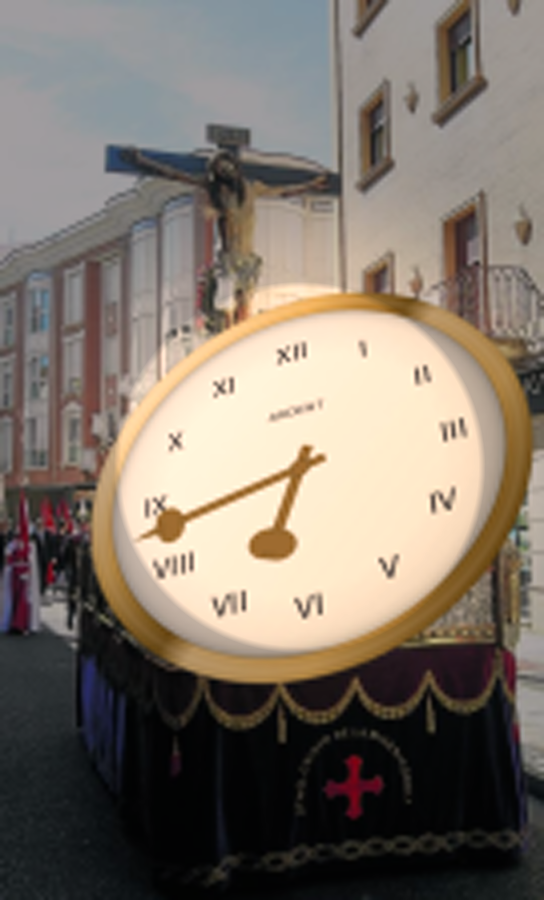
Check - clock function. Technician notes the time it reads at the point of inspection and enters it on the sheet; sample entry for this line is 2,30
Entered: 6,43
